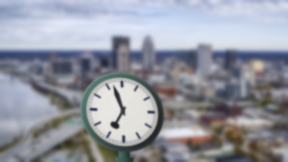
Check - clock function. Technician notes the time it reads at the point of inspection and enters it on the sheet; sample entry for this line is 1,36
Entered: 6,57
